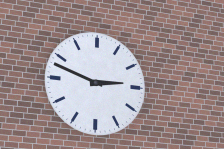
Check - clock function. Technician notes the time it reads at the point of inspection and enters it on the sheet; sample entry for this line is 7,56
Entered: 2,48
